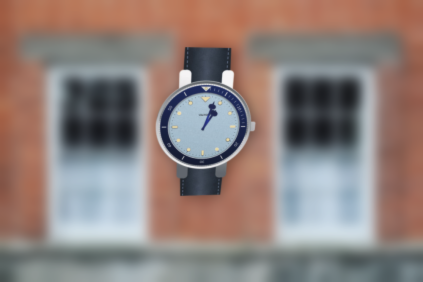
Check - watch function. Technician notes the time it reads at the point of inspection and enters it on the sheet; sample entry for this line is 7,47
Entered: 1,03
